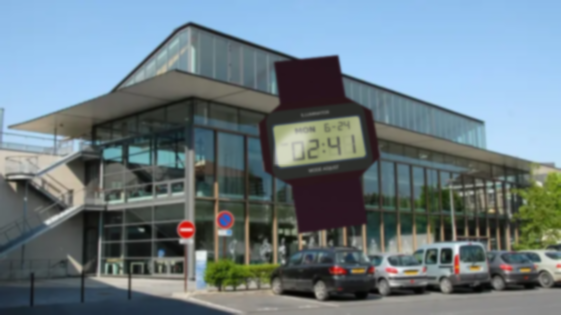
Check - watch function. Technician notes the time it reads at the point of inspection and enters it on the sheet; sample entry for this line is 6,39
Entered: 2,41
